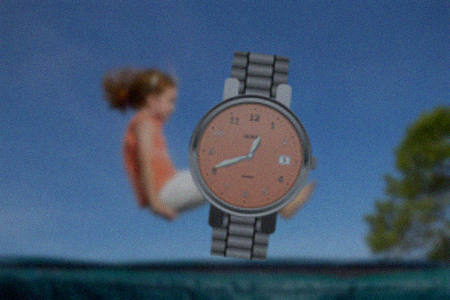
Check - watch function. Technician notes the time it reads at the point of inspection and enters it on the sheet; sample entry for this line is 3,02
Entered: 12,41
